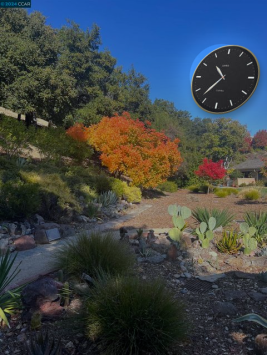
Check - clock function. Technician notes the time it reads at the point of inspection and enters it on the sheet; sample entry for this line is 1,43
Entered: 10,37
